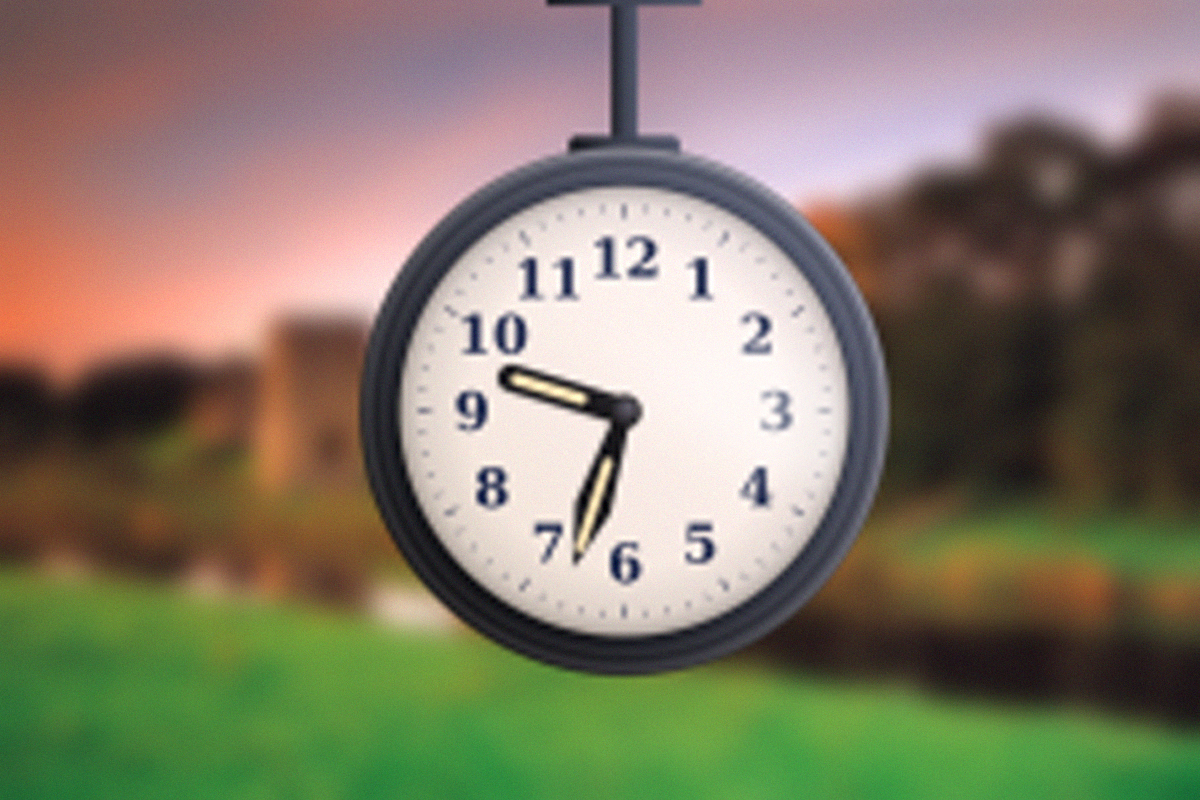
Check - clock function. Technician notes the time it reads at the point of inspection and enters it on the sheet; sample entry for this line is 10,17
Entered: 9,33
